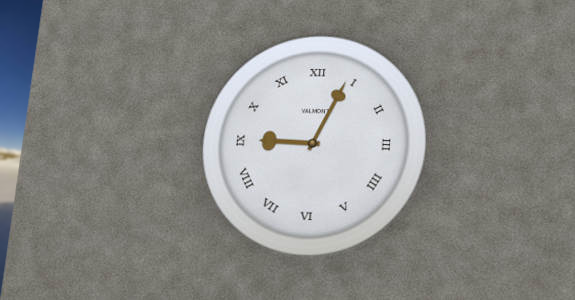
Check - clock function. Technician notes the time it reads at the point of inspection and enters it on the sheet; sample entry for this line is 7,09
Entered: 9,04
